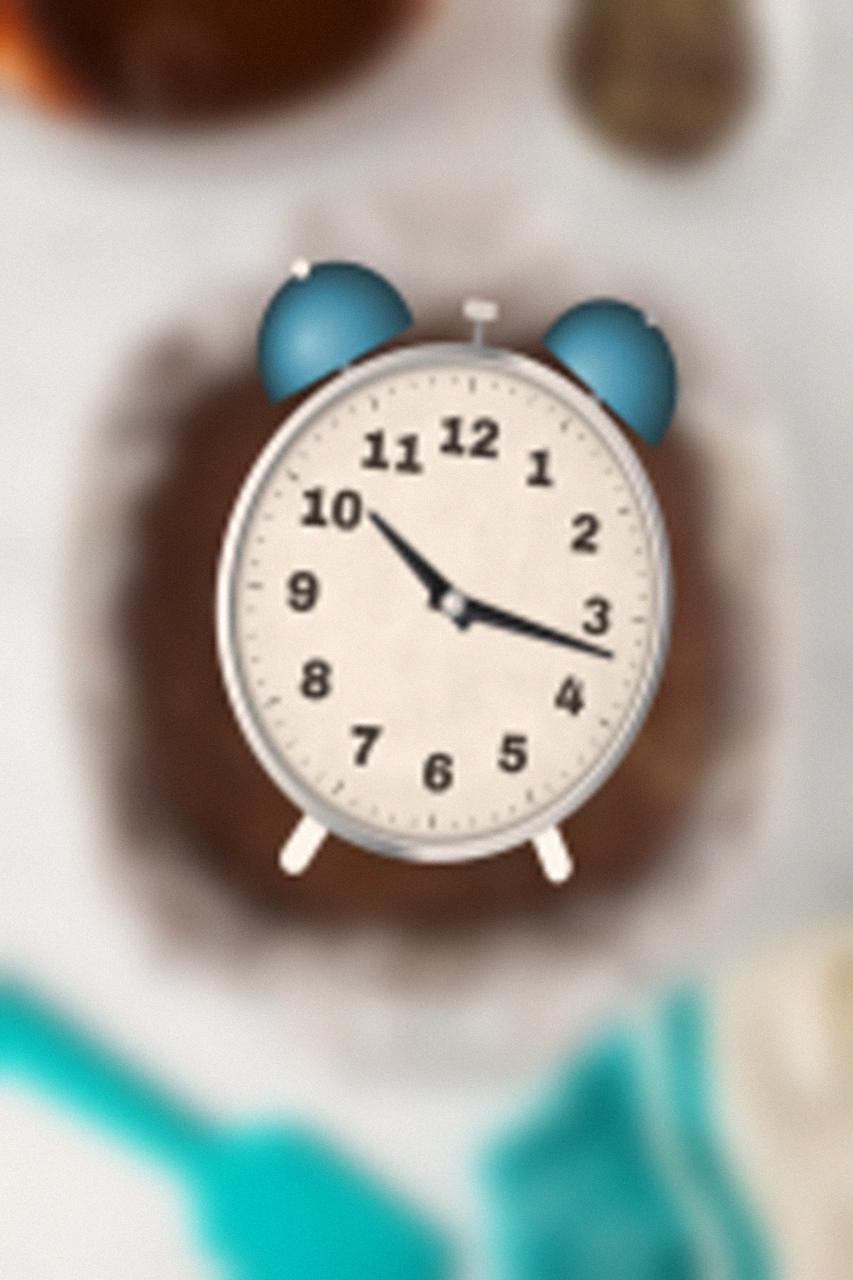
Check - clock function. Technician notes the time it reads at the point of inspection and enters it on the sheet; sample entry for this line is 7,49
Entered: 10,17
